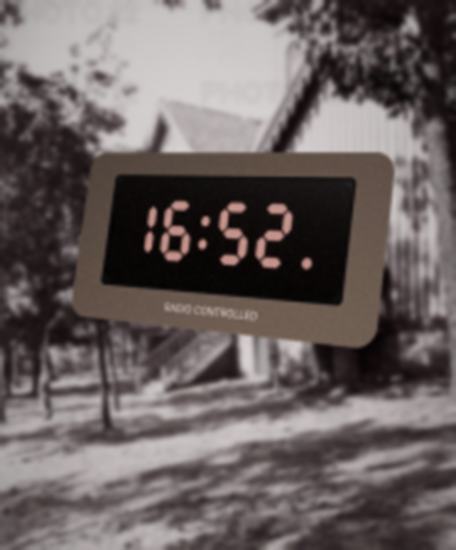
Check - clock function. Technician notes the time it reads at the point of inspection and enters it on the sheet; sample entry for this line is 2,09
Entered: 16,52
